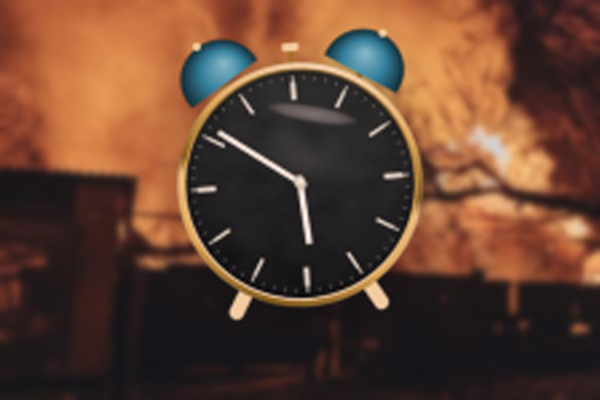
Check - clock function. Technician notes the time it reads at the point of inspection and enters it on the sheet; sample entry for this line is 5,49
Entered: 5,51
